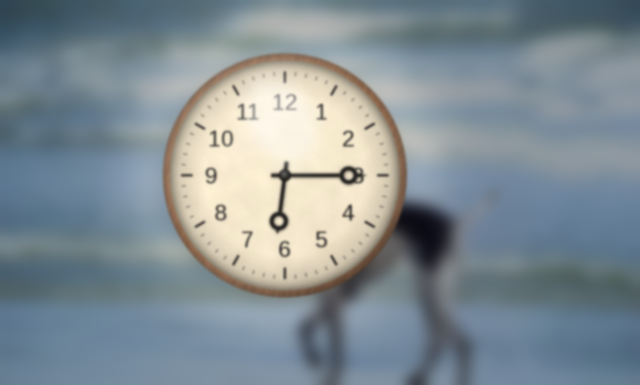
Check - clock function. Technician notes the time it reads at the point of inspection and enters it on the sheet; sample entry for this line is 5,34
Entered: 6,15
